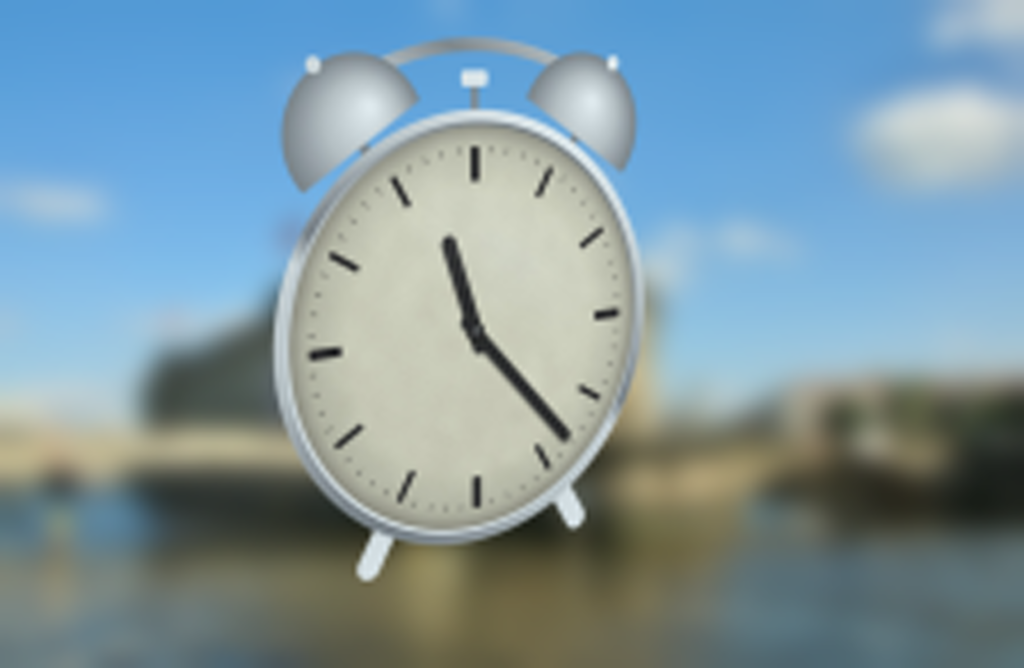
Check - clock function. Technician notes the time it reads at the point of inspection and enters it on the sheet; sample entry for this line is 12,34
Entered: 11,23
